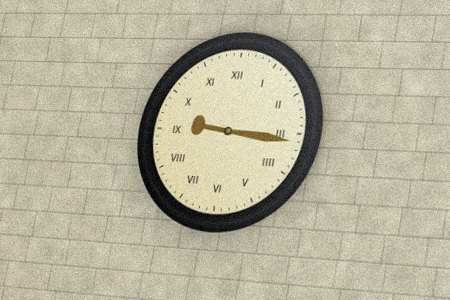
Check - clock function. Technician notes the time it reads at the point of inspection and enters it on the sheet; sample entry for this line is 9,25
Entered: 9,16
